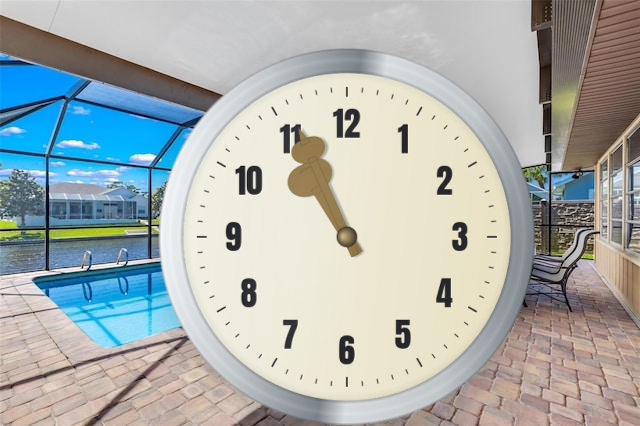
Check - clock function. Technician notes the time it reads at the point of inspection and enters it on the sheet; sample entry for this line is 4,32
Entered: 10,56
